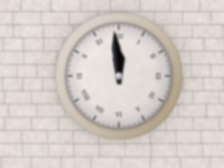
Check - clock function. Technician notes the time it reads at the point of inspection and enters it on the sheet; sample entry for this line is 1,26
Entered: 11,59
